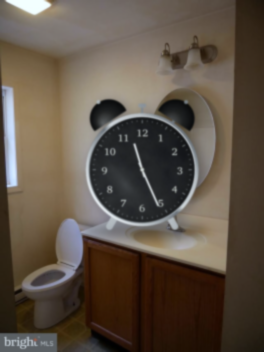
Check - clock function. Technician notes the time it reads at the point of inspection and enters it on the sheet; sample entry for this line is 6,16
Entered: 11,26
